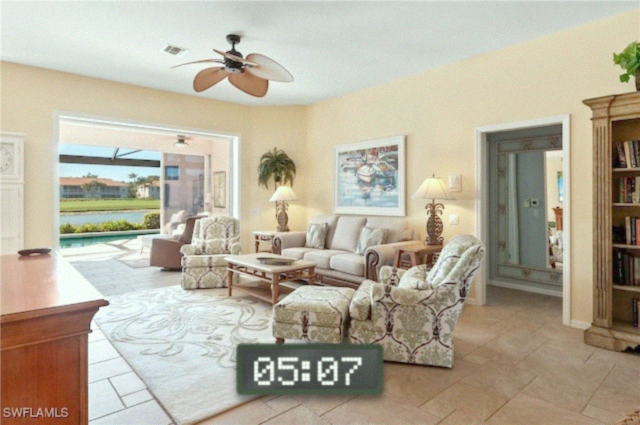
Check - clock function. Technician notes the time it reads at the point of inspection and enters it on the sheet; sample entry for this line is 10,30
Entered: 5,07
